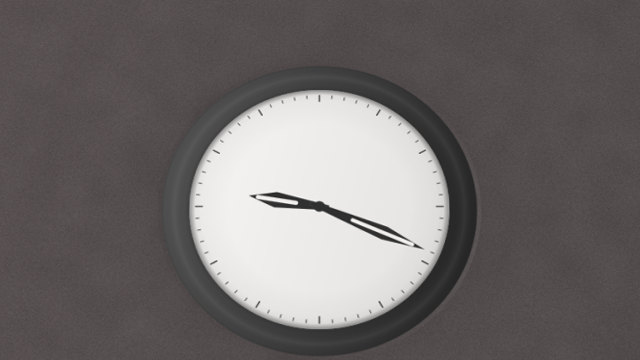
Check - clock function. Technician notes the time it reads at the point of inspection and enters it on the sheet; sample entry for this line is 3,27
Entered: 9,19
